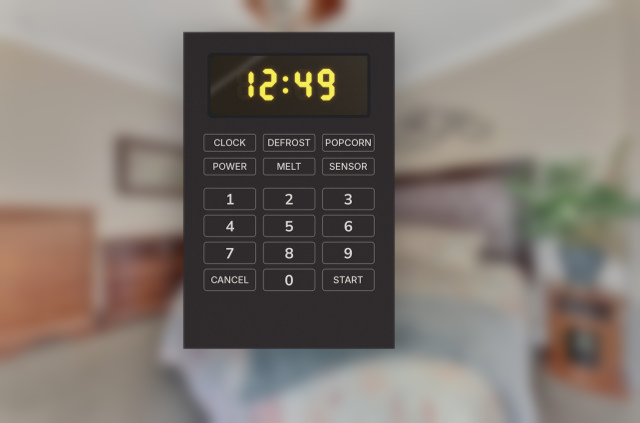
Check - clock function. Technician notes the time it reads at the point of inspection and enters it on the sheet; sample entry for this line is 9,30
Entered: 12,49
